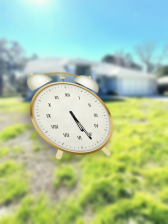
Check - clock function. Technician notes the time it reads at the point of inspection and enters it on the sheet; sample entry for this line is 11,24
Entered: 5,26
